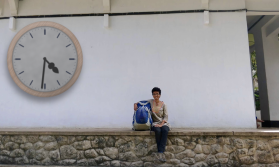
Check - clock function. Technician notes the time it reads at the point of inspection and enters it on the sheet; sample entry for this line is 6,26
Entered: 4,31
